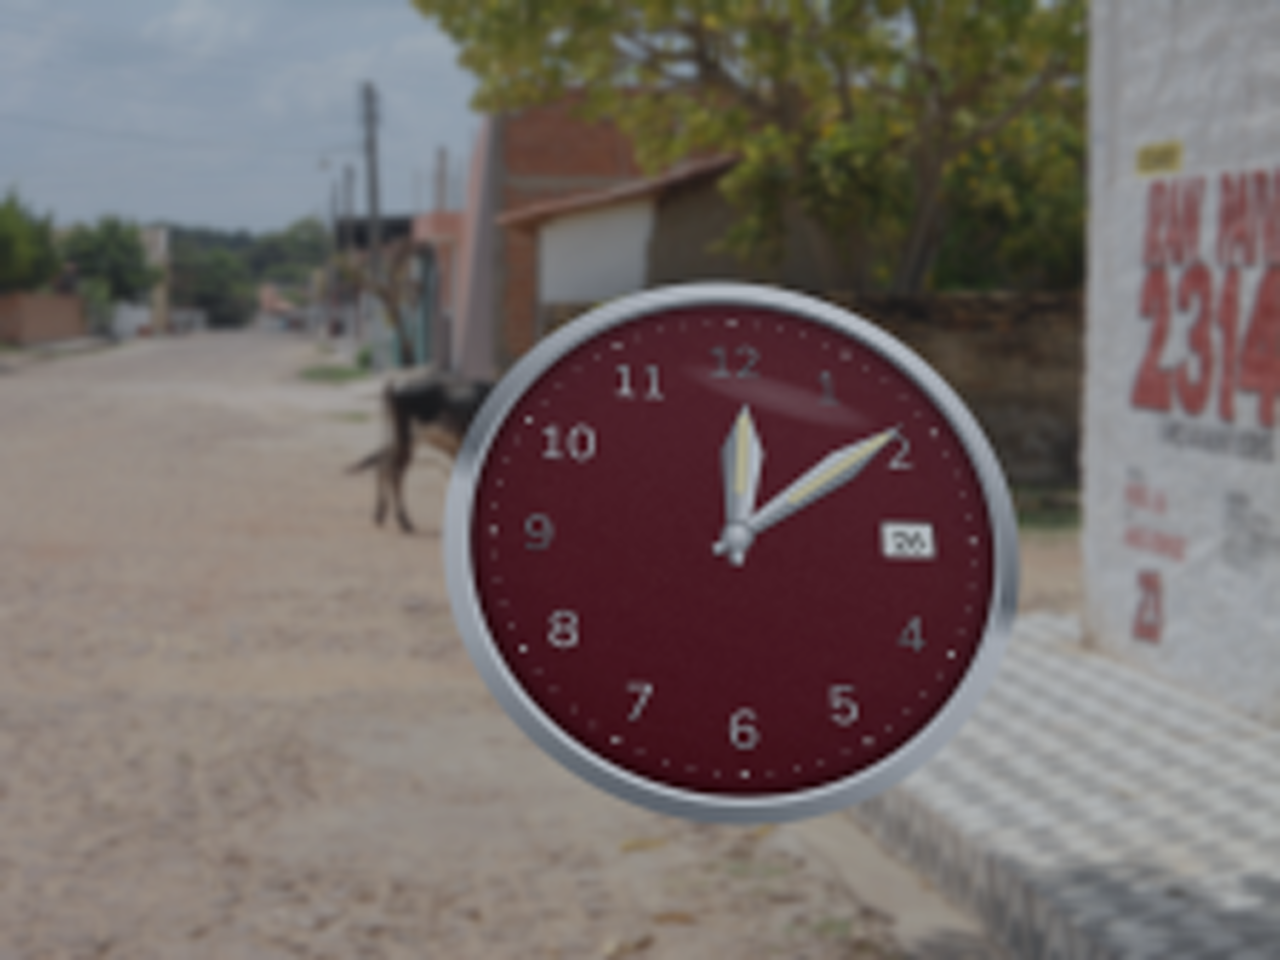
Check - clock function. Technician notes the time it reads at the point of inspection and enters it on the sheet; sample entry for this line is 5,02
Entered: 12,09
